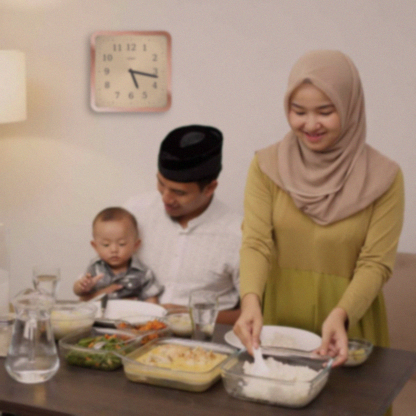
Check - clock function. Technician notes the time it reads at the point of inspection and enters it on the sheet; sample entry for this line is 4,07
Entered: 5,17
